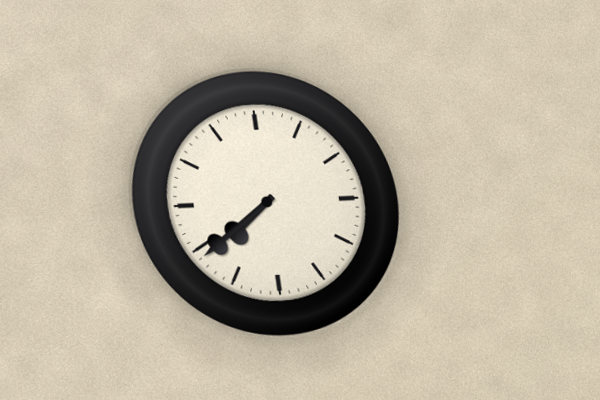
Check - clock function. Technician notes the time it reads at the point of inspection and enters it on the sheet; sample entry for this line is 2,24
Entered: 7,39
